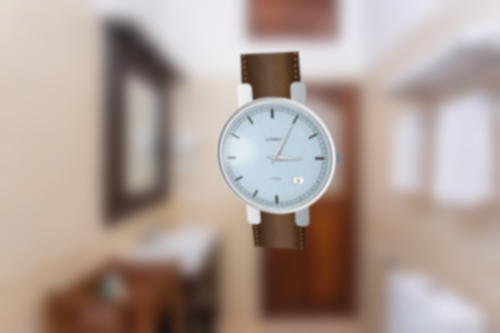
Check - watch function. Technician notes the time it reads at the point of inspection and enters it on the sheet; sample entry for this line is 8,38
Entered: 3,05
